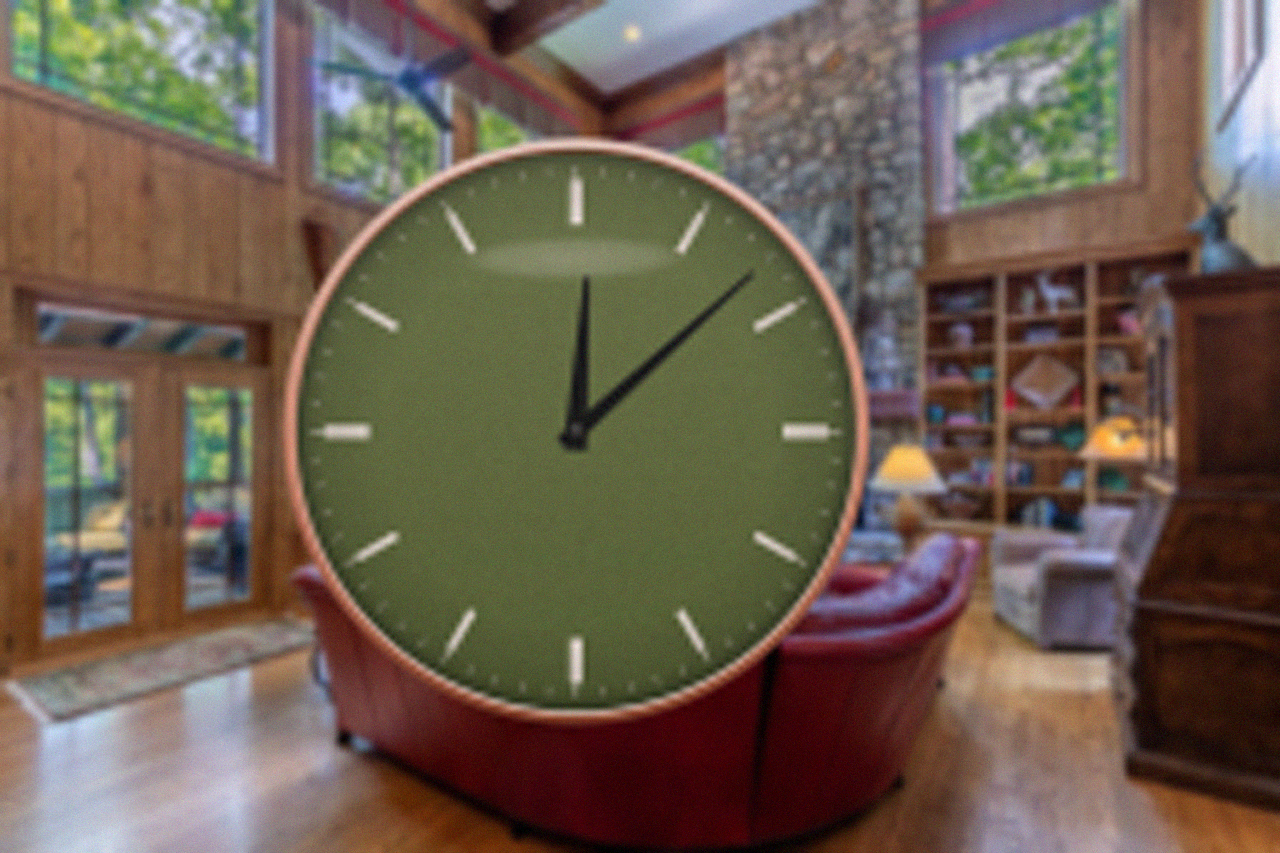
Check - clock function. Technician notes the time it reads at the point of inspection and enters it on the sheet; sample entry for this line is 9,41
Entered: 12,08
